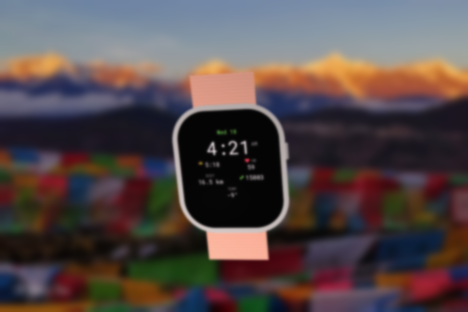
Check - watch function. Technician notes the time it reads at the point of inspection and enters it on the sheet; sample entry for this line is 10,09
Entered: 4,21
